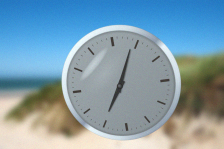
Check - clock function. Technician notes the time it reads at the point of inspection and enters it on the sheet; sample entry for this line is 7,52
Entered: 7,04
